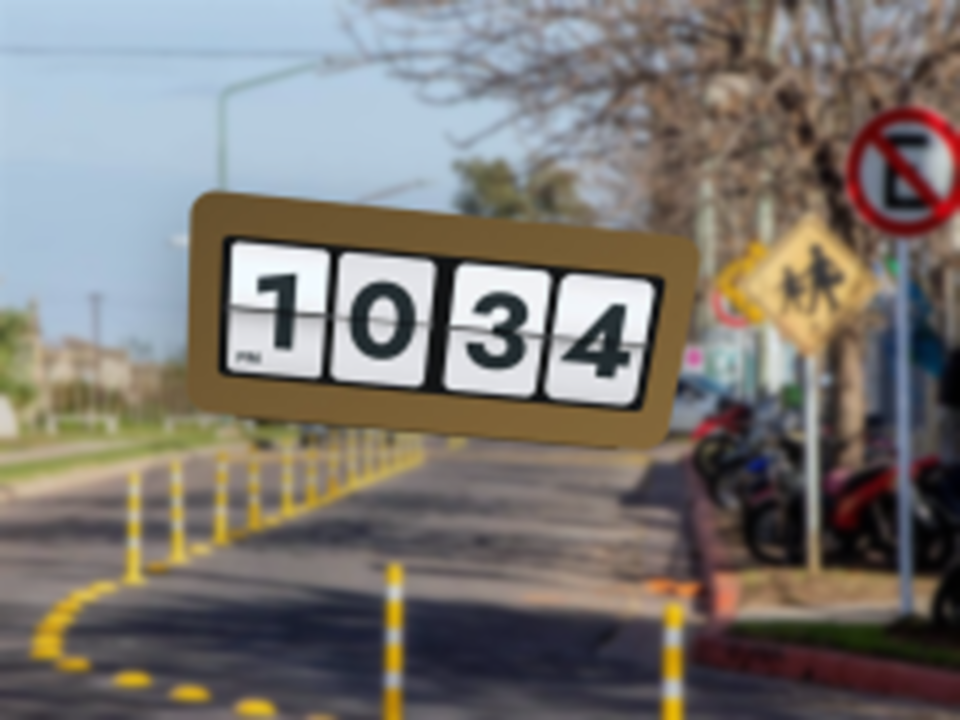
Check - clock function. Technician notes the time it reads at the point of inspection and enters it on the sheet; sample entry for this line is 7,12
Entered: 10,34
